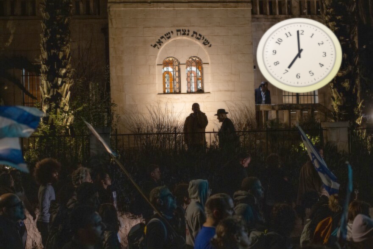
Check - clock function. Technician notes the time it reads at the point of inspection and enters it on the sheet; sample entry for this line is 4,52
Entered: 6,59
